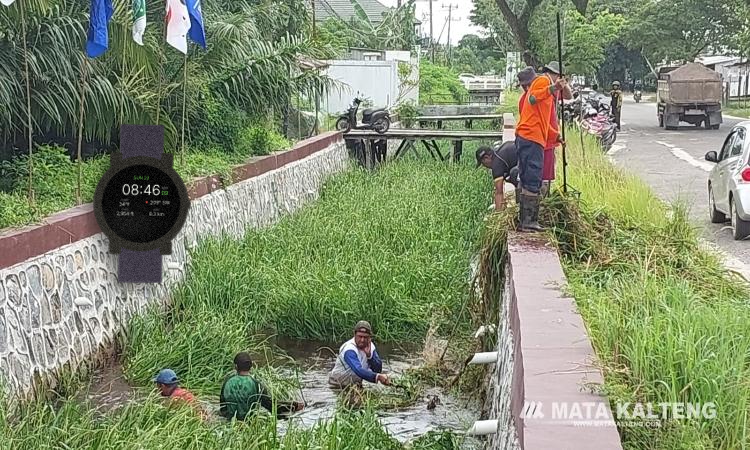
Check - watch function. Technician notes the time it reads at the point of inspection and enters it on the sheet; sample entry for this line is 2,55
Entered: 8,46
